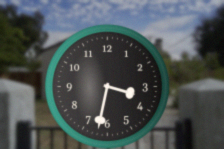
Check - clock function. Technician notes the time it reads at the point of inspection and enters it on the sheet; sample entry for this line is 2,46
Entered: 3,32
